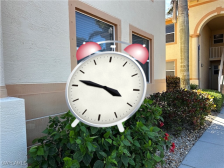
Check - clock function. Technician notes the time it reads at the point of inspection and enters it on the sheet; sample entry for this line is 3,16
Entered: 3,47
